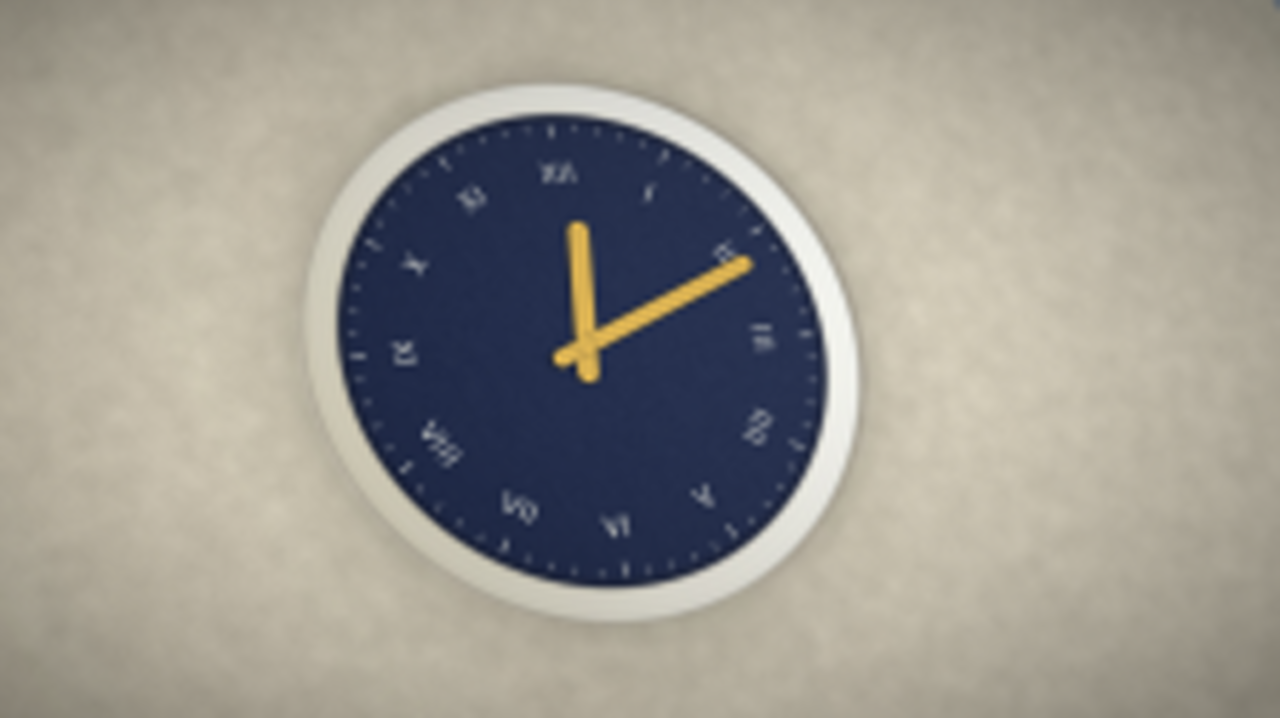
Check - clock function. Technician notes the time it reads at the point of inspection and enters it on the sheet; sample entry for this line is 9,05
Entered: 12,11
